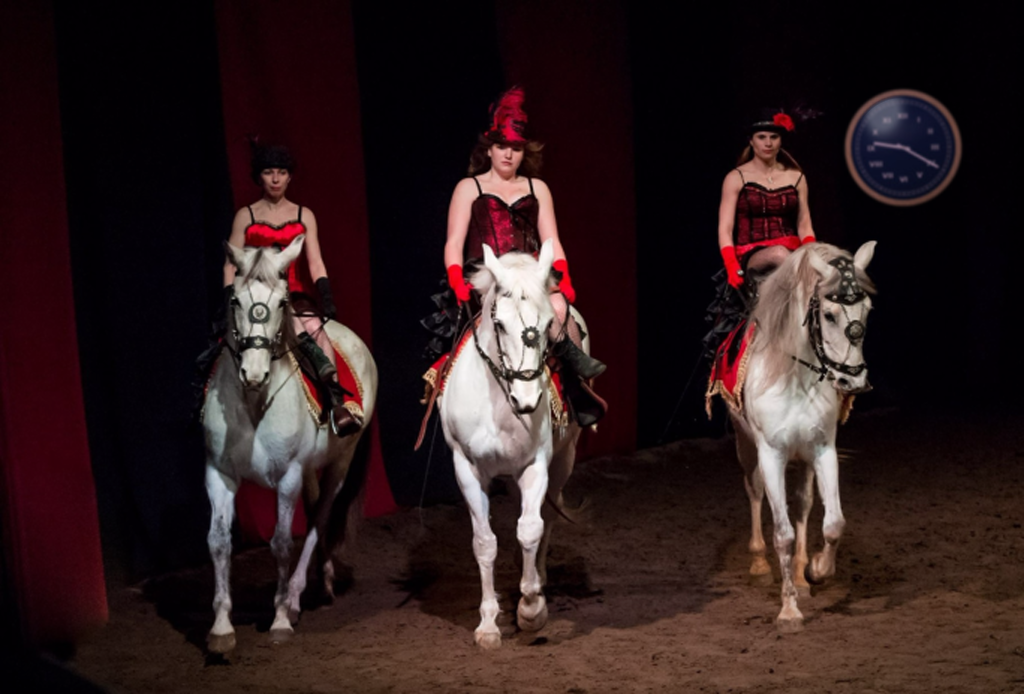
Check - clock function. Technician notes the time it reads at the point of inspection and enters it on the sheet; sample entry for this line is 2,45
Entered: 9,20
